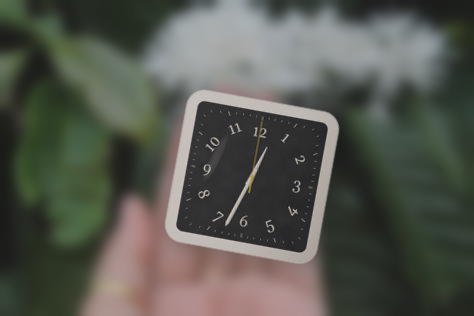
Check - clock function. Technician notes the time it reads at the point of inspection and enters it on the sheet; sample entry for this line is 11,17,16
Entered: 12,33,00
